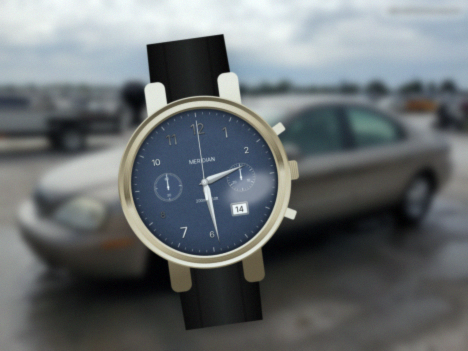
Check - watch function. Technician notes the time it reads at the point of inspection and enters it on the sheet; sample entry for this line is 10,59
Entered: 2,29
